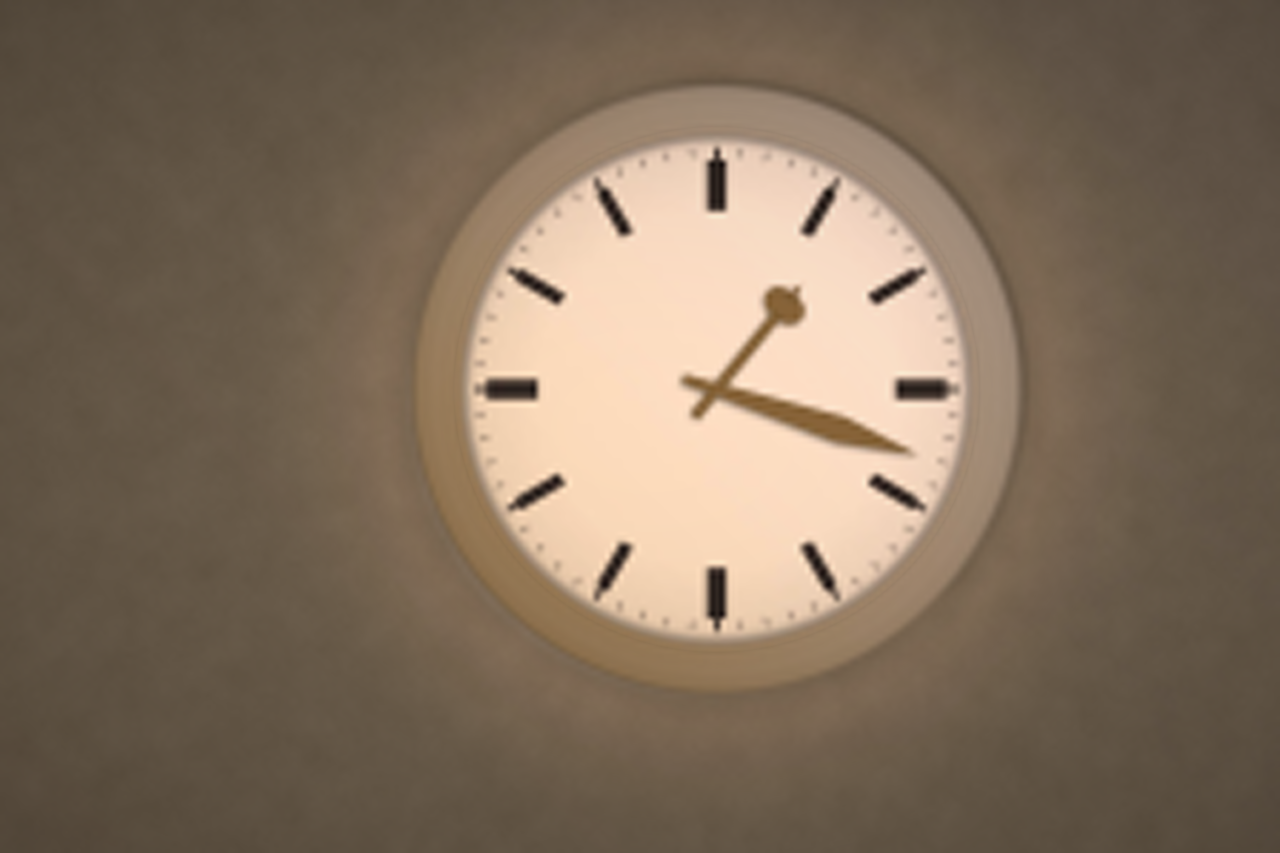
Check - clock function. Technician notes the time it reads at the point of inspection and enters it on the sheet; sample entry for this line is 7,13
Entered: 1,18
